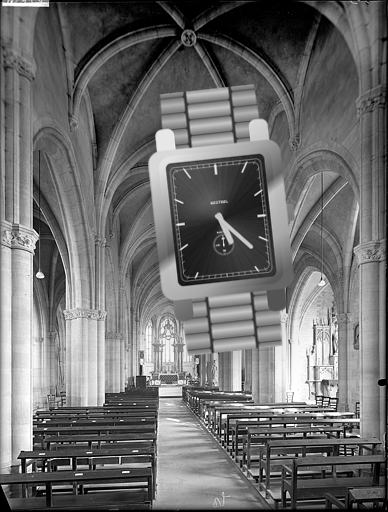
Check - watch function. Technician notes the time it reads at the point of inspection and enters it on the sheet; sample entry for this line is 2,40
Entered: 5,23
